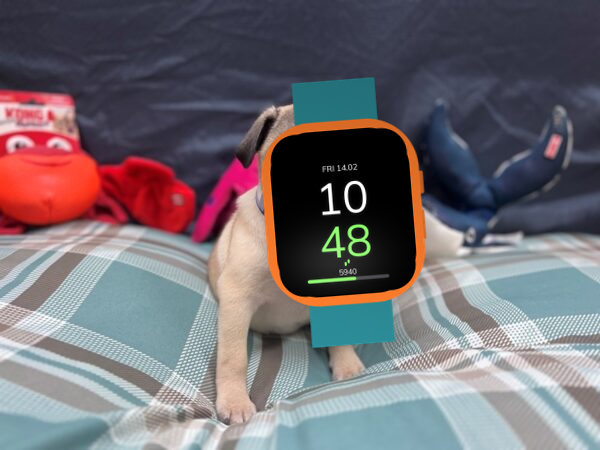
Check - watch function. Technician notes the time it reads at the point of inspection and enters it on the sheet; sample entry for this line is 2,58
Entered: 10,48
